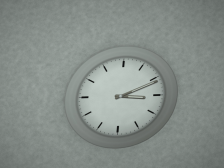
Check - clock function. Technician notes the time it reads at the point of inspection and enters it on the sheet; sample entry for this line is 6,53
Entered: 3,11
